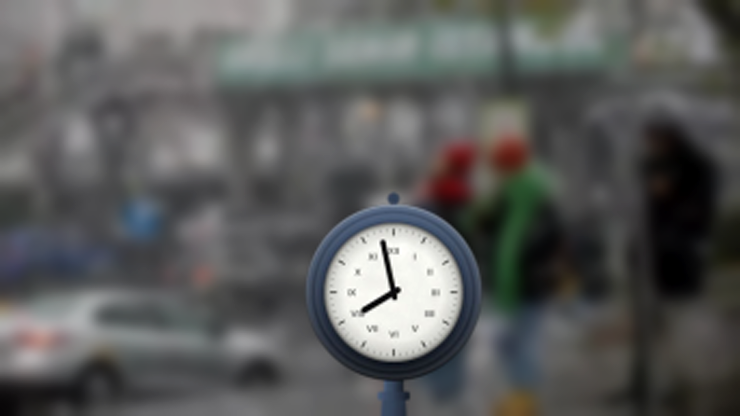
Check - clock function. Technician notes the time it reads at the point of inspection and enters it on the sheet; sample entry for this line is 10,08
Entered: 7,58
